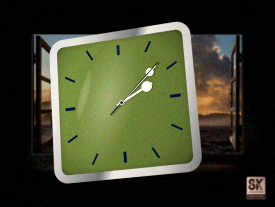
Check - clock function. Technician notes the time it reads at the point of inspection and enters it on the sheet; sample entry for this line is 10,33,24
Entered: 2,08,08
